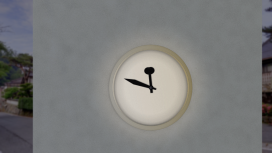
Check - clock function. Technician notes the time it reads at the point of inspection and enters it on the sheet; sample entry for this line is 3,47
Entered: 11,48
